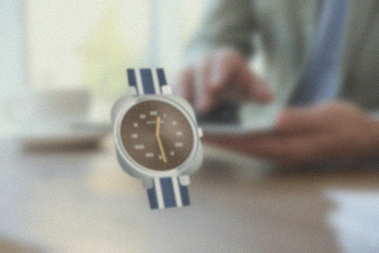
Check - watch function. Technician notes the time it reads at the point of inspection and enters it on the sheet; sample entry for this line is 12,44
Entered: 12,29
